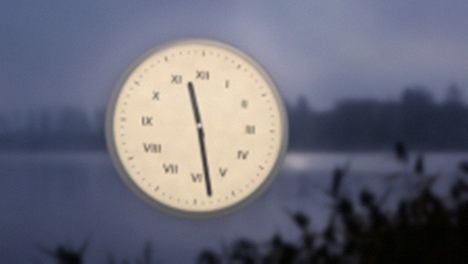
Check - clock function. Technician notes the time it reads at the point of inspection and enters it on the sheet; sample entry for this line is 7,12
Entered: 11,28
